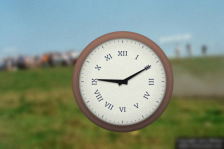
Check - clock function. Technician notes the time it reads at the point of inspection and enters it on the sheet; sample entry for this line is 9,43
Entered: 9,10
